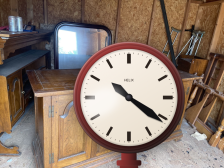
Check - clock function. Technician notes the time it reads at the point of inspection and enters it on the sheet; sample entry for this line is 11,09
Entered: 10,21
